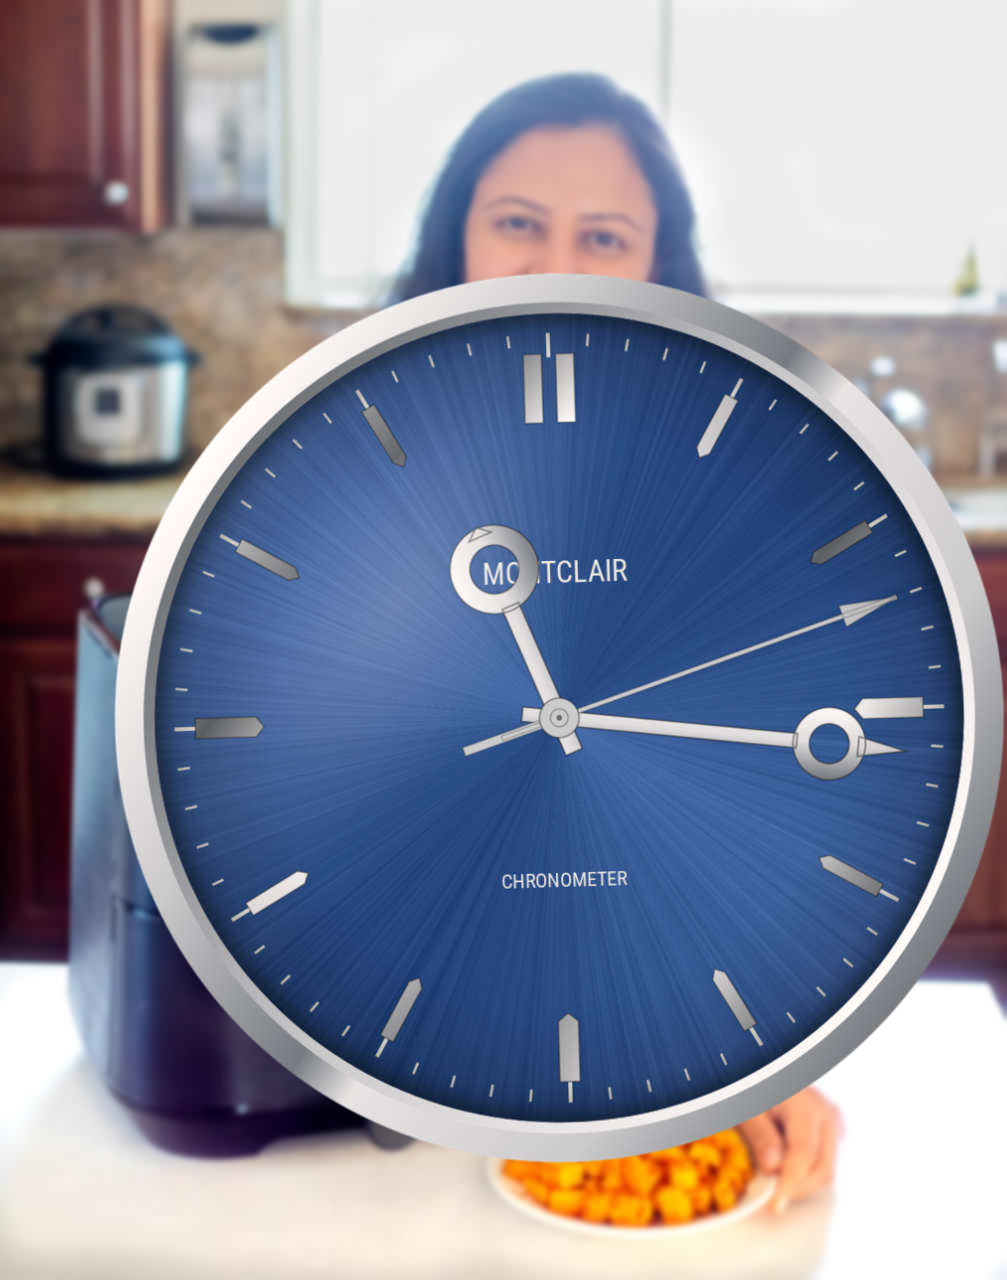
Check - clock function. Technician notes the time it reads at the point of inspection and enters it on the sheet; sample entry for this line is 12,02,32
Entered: 11,16,12
